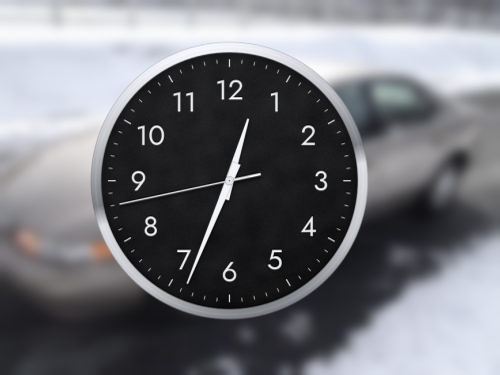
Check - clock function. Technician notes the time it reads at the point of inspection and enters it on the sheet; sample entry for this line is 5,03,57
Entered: 12,33,43
